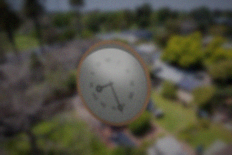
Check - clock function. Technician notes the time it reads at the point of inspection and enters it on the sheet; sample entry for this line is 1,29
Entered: 8,27
